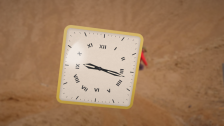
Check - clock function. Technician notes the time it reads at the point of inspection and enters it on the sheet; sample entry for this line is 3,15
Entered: 9,17
